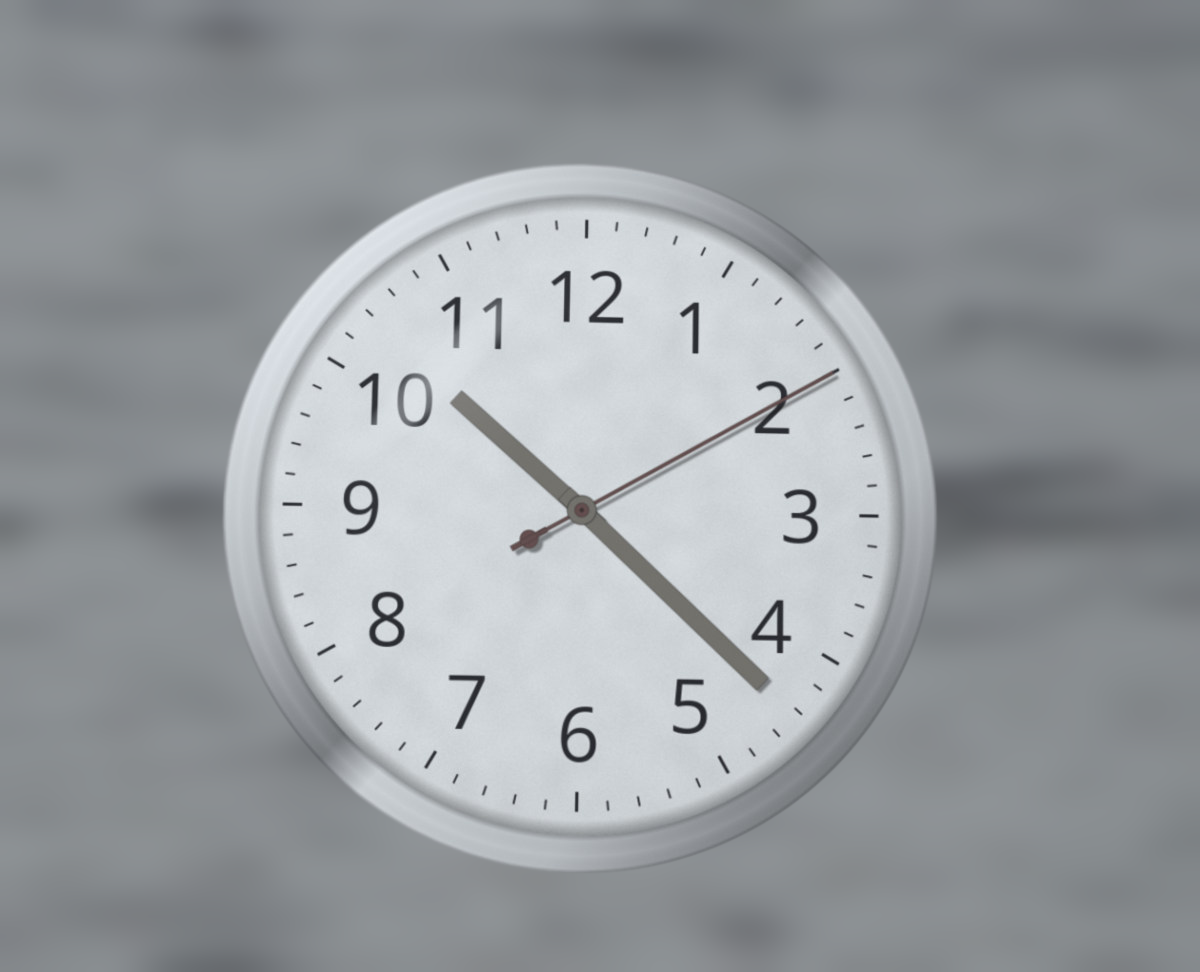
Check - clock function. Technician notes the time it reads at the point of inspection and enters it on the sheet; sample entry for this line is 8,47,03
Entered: 10,22,10
